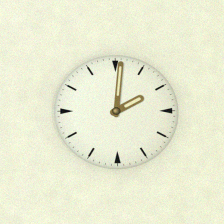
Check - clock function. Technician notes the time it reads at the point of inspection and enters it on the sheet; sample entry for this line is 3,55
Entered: 2,01
